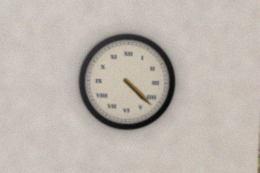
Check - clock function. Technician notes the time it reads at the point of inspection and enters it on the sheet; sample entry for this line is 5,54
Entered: 4,22
